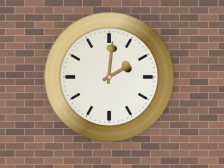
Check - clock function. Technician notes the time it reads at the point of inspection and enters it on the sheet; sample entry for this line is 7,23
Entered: 2,01
